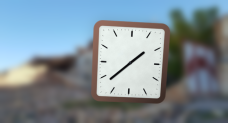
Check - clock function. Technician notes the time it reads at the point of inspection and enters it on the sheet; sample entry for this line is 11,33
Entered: 1,38
